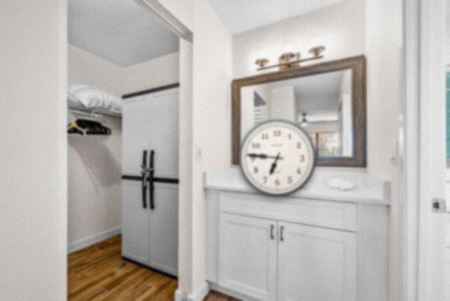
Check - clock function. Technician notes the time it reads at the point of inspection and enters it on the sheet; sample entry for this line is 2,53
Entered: 6,46
